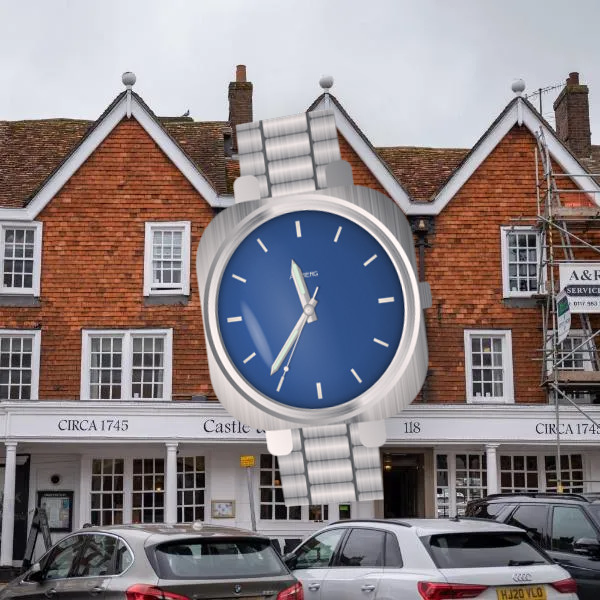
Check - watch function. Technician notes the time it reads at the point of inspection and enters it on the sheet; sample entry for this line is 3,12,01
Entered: 11,36,35
